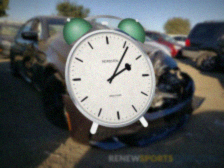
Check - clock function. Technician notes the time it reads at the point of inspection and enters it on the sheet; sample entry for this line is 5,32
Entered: 2,06
